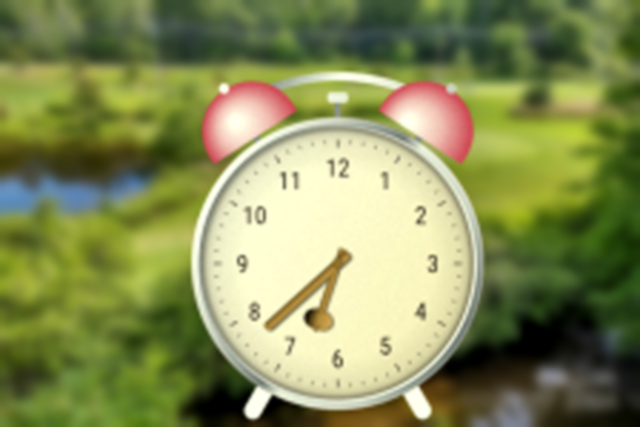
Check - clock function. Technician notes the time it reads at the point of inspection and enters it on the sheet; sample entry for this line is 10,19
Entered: 6,38
